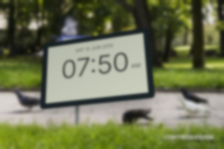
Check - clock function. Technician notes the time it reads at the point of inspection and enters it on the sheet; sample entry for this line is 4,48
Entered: 7,50
